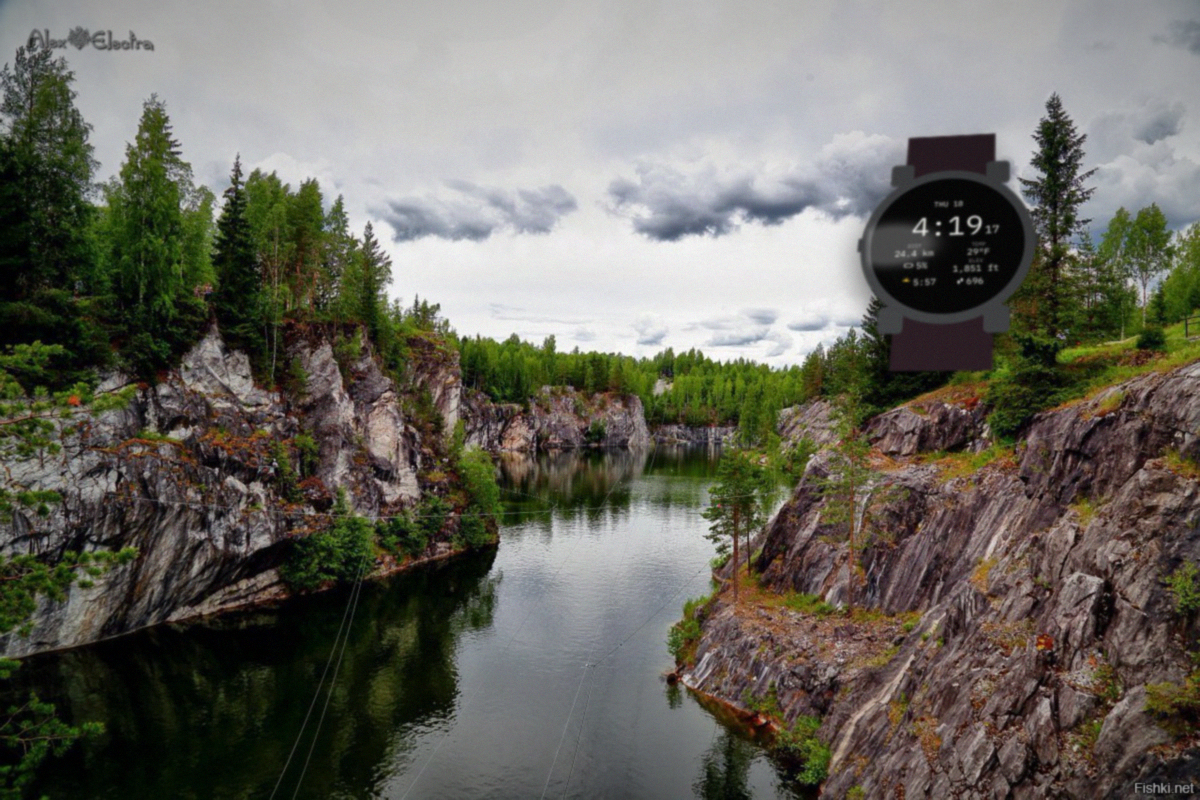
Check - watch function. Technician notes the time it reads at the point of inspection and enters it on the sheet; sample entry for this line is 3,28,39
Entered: 4,19,17
